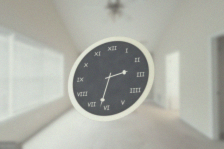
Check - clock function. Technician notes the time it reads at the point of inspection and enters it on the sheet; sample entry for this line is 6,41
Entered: 2,32
